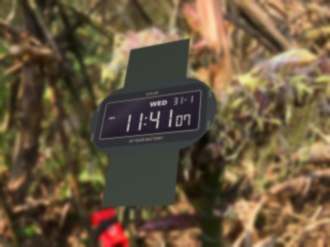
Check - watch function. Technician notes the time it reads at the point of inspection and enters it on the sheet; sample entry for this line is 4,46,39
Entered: 11,41,07
